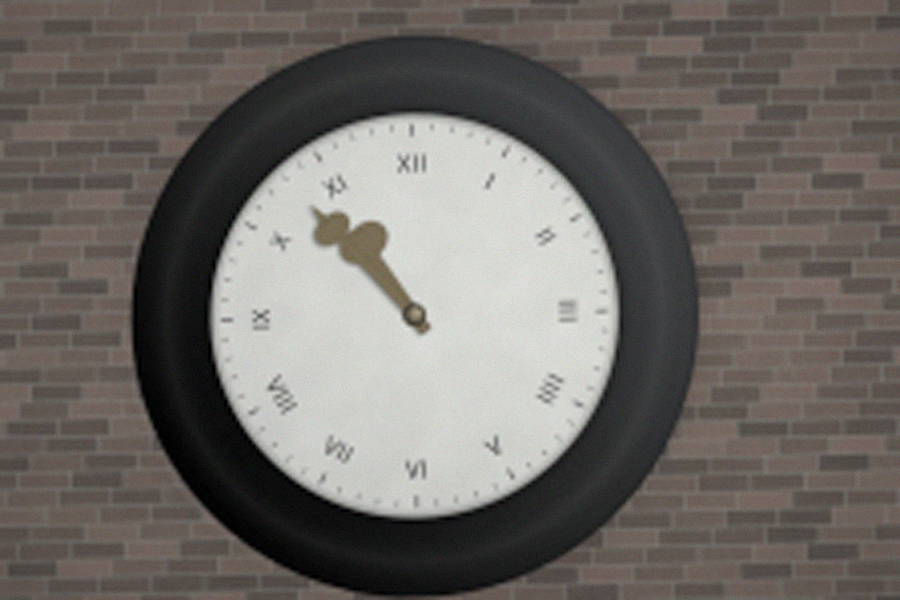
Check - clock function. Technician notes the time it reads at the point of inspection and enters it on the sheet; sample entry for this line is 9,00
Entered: 10,53
